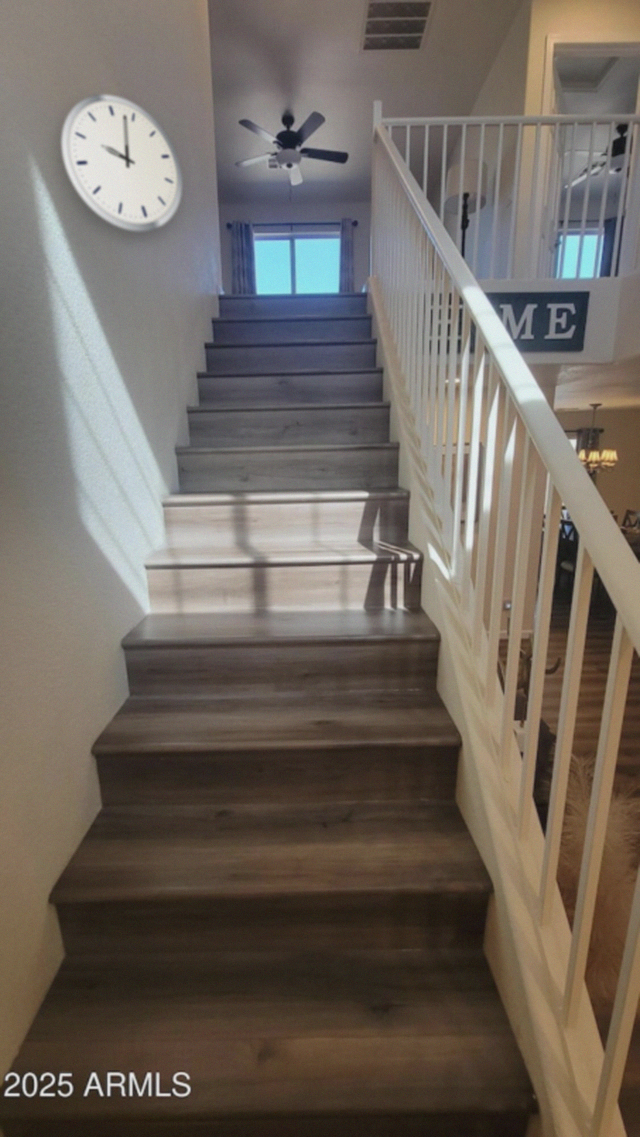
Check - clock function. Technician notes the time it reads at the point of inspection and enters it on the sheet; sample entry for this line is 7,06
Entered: 10,03
